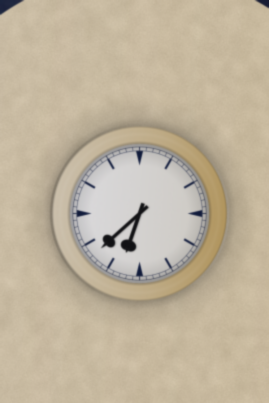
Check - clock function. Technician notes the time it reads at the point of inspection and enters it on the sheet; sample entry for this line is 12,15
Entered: 6,38
